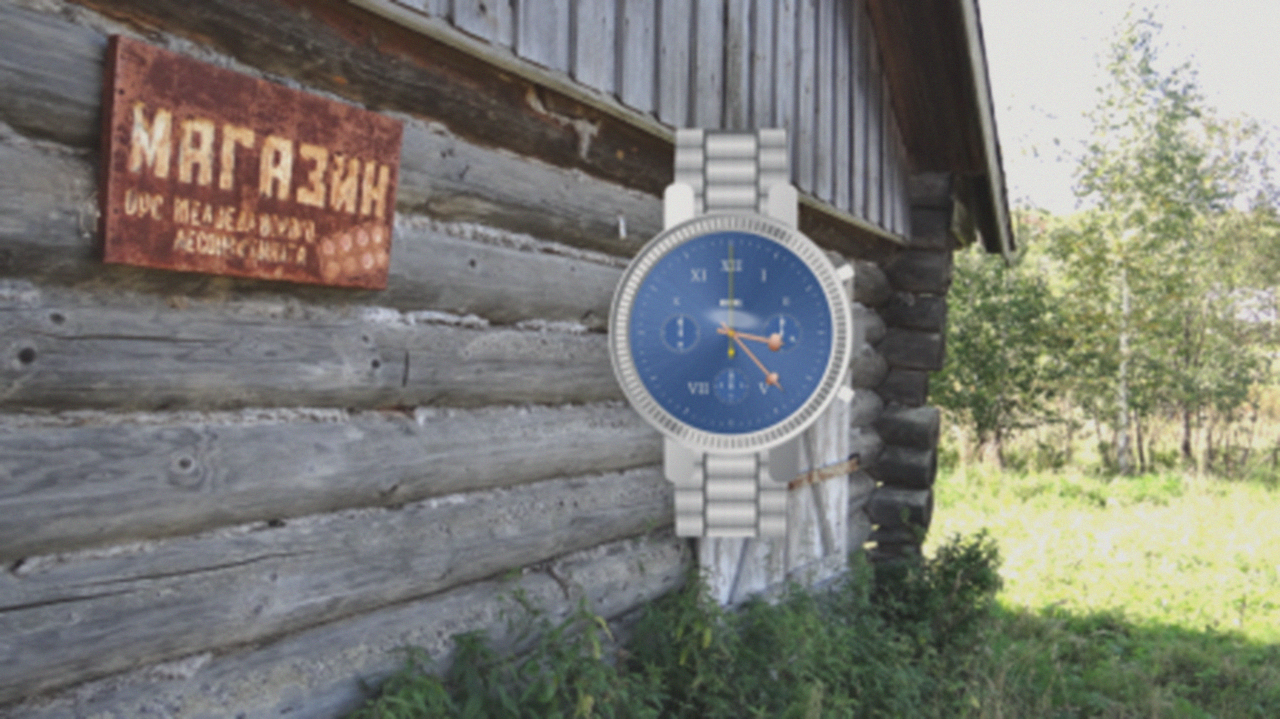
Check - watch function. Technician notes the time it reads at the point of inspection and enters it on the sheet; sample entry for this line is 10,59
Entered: 3,23
